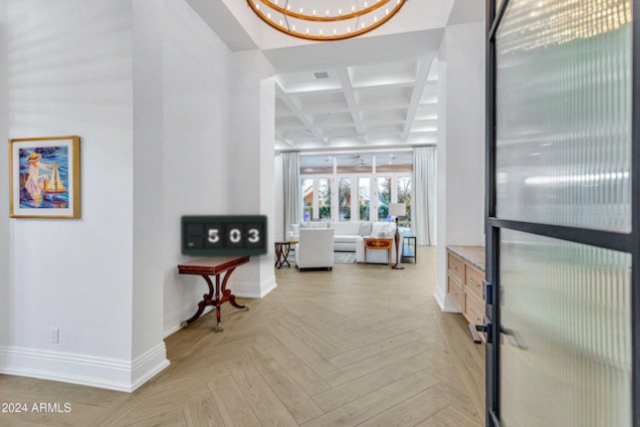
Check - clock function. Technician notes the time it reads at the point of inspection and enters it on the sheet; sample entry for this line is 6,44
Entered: 5,03
